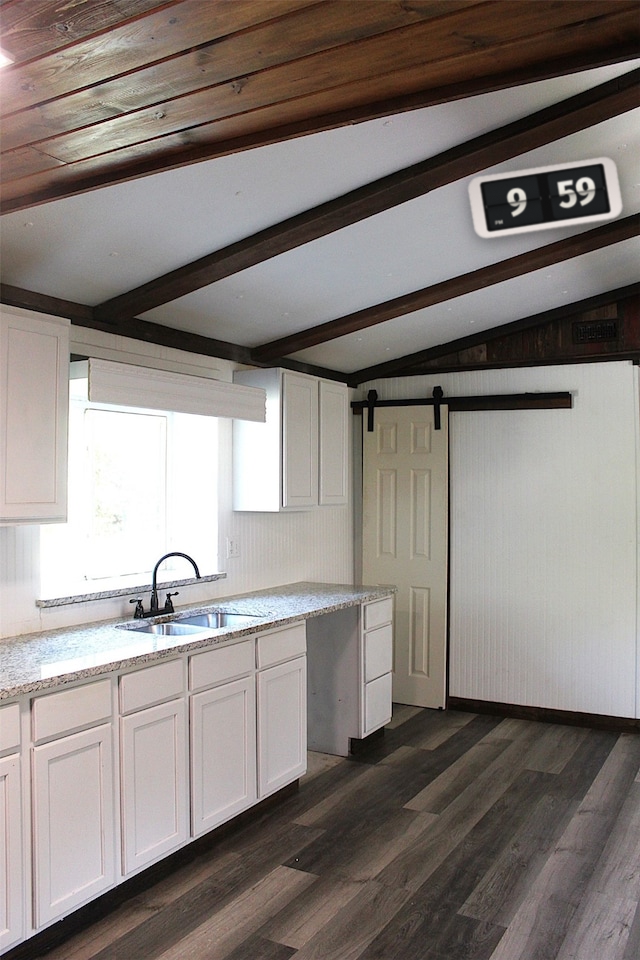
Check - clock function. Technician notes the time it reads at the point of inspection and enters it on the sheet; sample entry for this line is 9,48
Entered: 9,59
